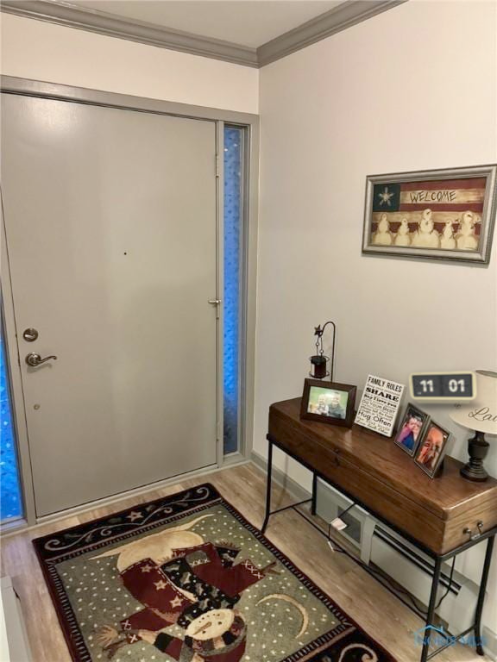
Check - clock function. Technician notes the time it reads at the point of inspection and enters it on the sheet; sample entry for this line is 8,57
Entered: 11,01
